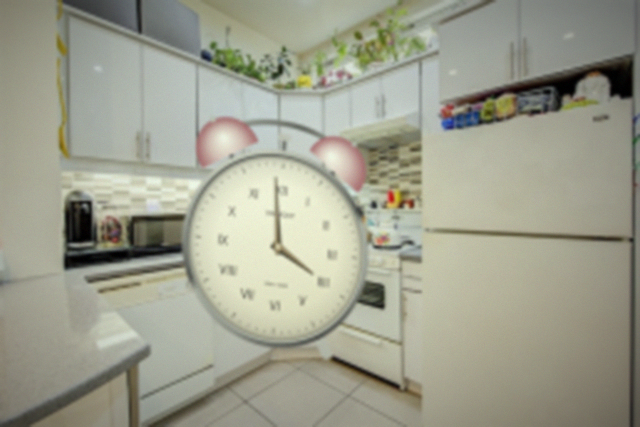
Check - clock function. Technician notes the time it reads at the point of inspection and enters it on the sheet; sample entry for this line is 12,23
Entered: 3,59
